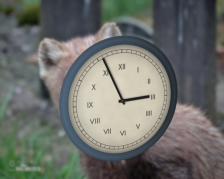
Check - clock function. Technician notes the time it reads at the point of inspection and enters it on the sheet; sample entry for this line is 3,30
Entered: 2,56
